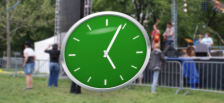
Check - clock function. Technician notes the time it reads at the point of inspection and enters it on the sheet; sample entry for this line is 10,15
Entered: 5,04
